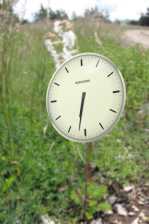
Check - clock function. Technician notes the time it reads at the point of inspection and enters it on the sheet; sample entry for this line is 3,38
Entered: 6,32
